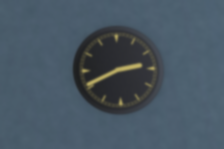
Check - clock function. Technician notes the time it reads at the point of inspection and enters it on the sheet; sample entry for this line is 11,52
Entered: 2,41
